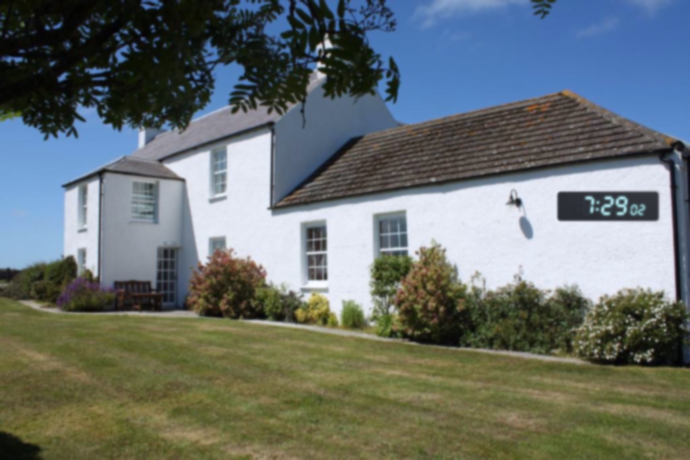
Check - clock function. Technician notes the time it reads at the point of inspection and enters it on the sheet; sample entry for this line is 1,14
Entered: 7,29
